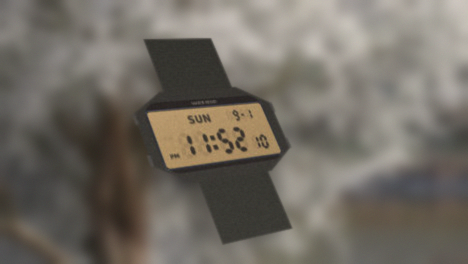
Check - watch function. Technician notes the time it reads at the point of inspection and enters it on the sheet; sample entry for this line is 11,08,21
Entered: 11,52,10
